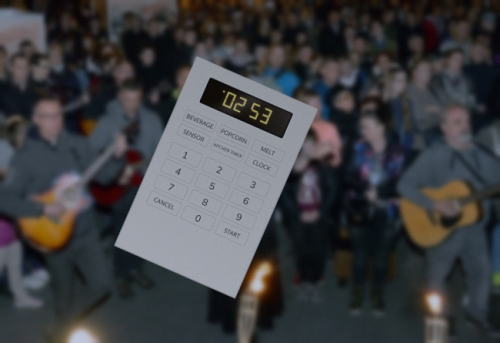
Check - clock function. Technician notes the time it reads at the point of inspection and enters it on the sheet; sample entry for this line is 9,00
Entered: 2,53
